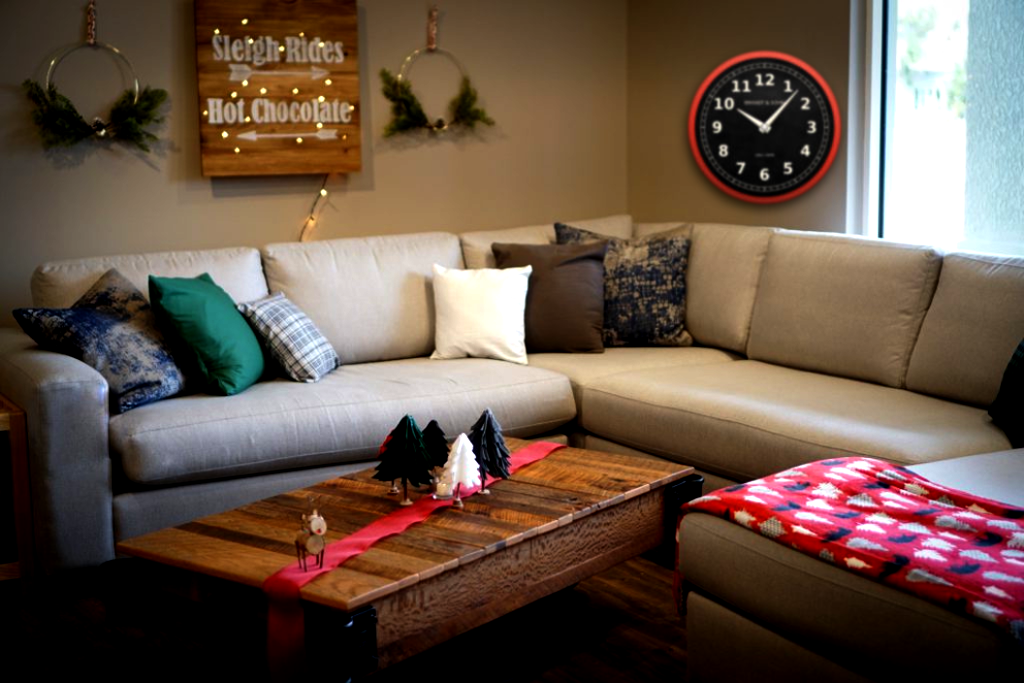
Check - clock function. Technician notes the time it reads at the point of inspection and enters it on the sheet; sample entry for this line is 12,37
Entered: 10,07
